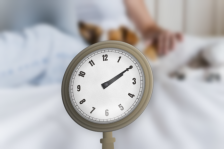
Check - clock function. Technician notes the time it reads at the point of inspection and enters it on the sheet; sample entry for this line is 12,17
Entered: 2,10
